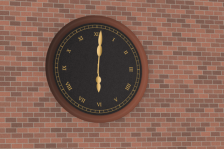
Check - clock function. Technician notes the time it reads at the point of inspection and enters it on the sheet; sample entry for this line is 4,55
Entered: 6,01
